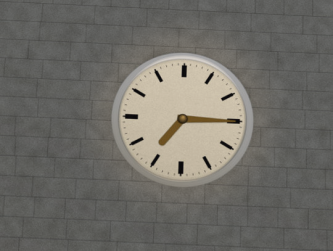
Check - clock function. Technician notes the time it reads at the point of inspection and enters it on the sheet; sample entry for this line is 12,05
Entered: 7,15
